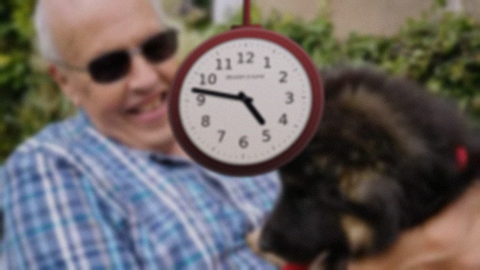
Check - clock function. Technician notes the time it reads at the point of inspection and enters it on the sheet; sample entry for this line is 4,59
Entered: 4,47
